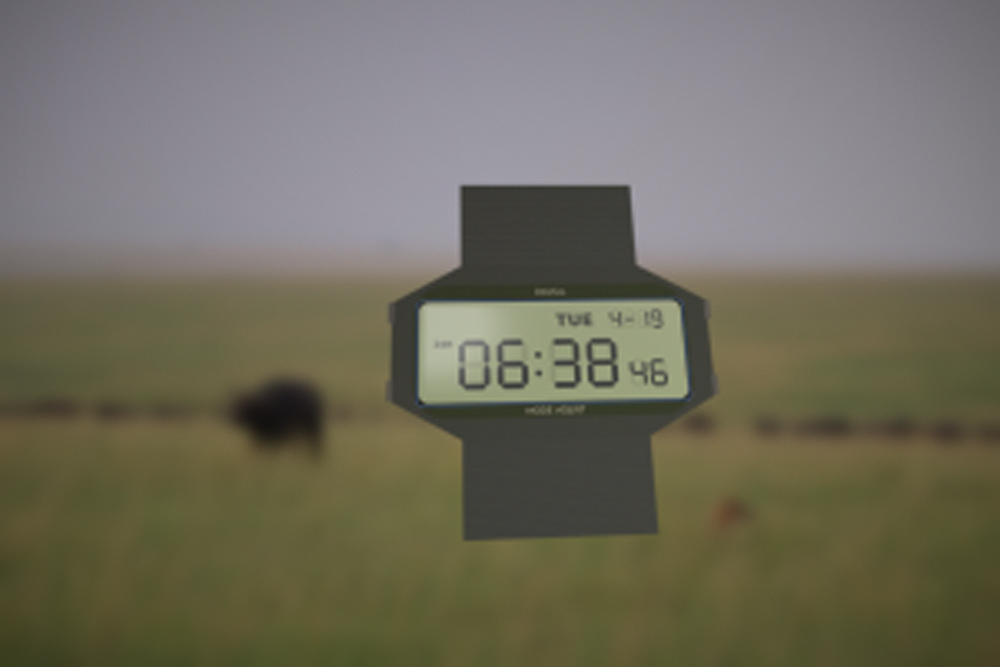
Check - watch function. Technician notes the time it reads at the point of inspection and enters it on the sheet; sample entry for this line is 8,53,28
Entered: 6,38,46
